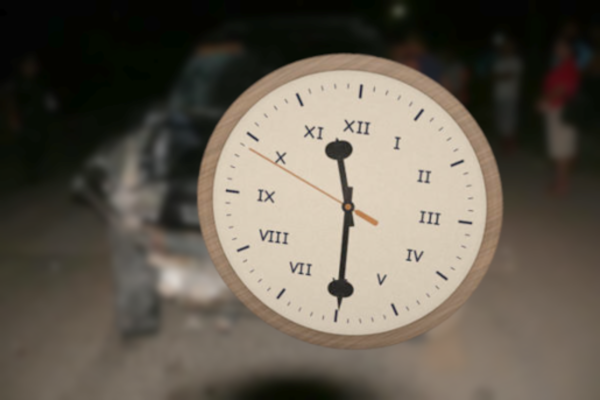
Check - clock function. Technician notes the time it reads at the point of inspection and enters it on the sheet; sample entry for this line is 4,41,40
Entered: 11,29,49
